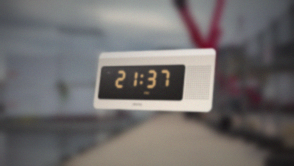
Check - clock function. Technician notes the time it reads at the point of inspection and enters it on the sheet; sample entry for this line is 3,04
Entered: 21,37
